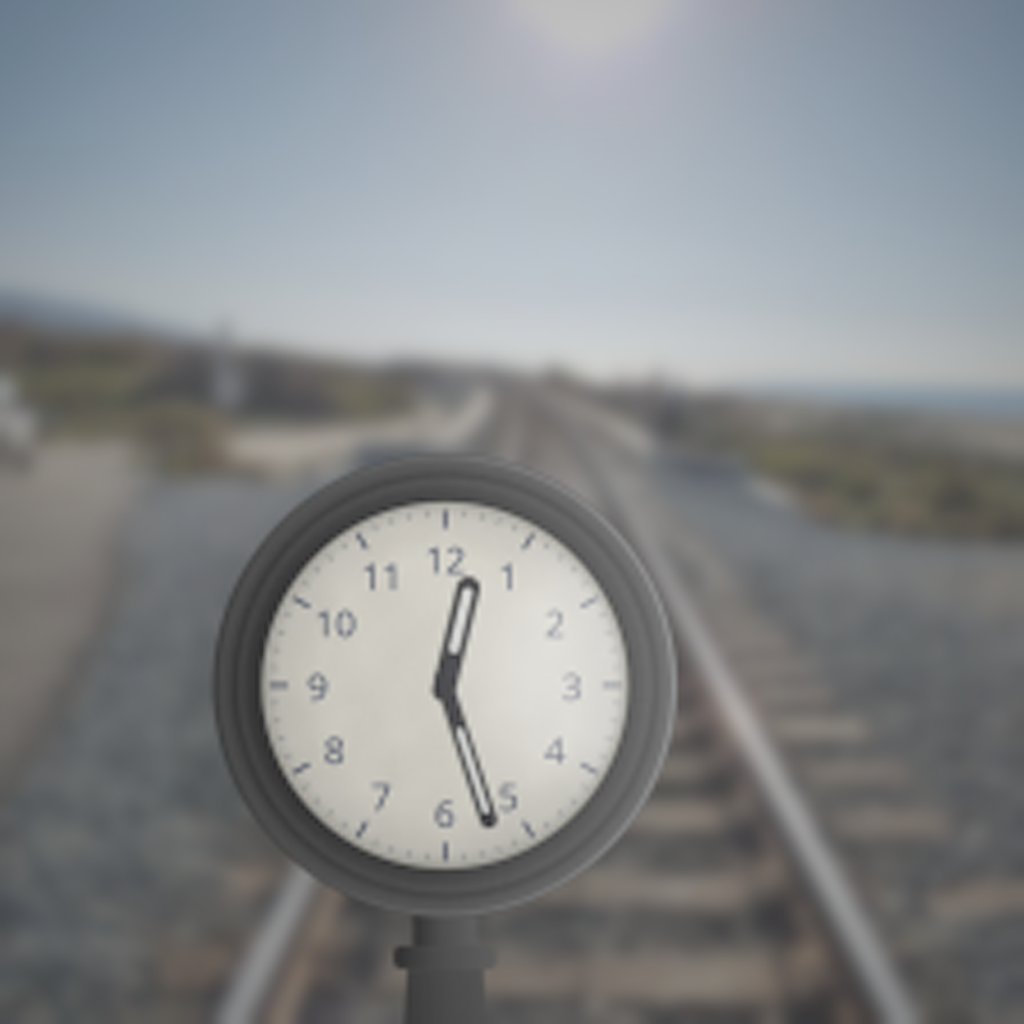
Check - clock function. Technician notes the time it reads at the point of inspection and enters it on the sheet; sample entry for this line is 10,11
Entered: 12,27
